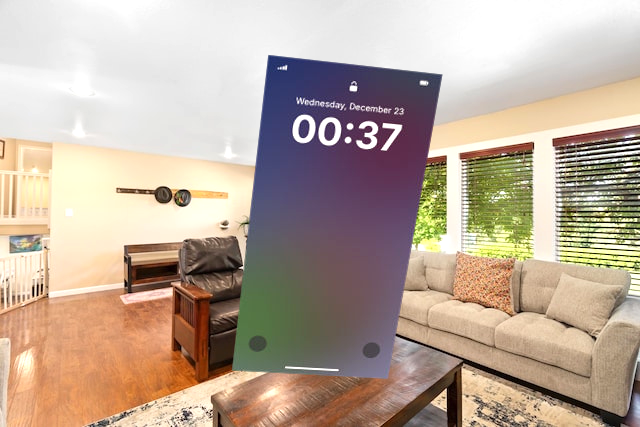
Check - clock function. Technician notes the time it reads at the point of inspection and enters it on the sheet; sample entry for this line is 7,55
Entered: 0,37
